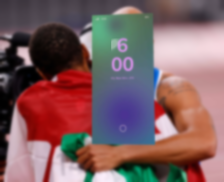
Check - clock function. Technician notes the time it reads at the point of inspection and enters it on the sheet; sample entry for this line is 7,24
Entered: 6,00
